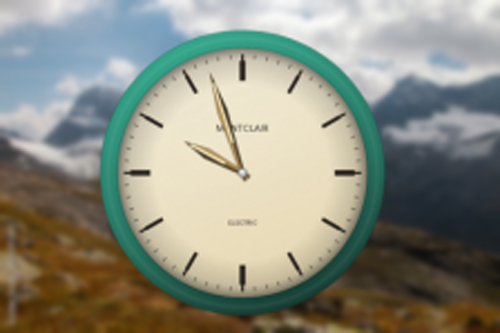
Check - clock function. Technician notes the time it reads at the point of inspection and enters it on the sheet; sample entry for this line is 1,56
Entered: 9,57
